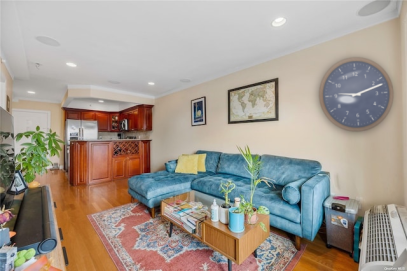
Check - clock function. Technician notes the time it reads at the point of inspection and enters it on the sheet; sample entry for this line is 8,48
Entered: 9,12
